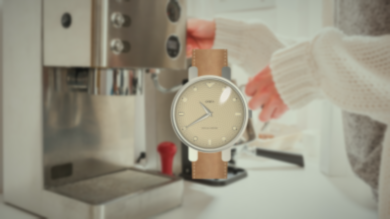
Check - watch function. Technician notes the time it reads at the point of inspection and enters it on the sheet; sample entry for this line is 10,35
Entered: 10,40
